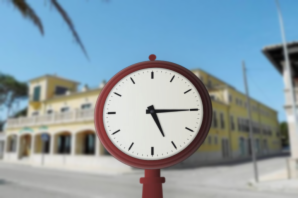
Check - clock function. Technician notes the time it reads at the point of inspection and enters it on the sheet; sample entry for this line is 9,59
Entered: 5,15
